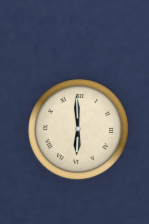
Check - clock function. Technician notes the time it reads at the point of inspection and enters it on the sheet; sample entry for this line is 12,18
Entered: 5,59
